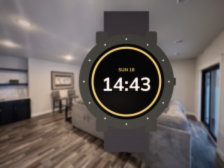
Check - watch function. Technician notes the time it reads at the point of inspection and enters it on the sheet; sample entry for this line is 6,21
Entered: 14,43
